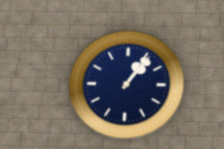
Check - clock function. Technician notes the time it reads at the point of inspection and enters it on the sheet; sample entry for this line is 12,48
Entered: 1,06
